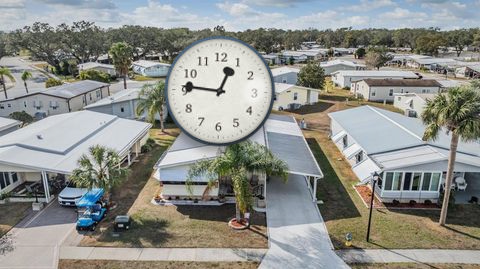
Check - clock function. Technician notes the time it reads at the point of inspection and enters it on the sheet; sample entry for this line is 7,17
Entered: 12,46
